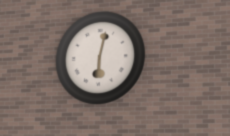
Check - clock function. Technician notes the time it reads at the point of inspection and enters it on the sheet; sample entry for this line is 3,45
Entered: 6,02
